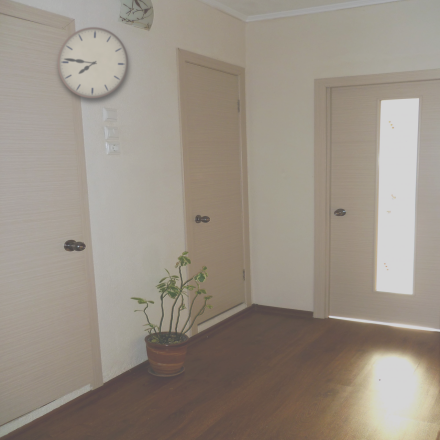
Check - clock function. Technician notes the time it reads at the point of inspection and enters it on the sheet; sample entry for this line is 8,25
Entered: 7,46
